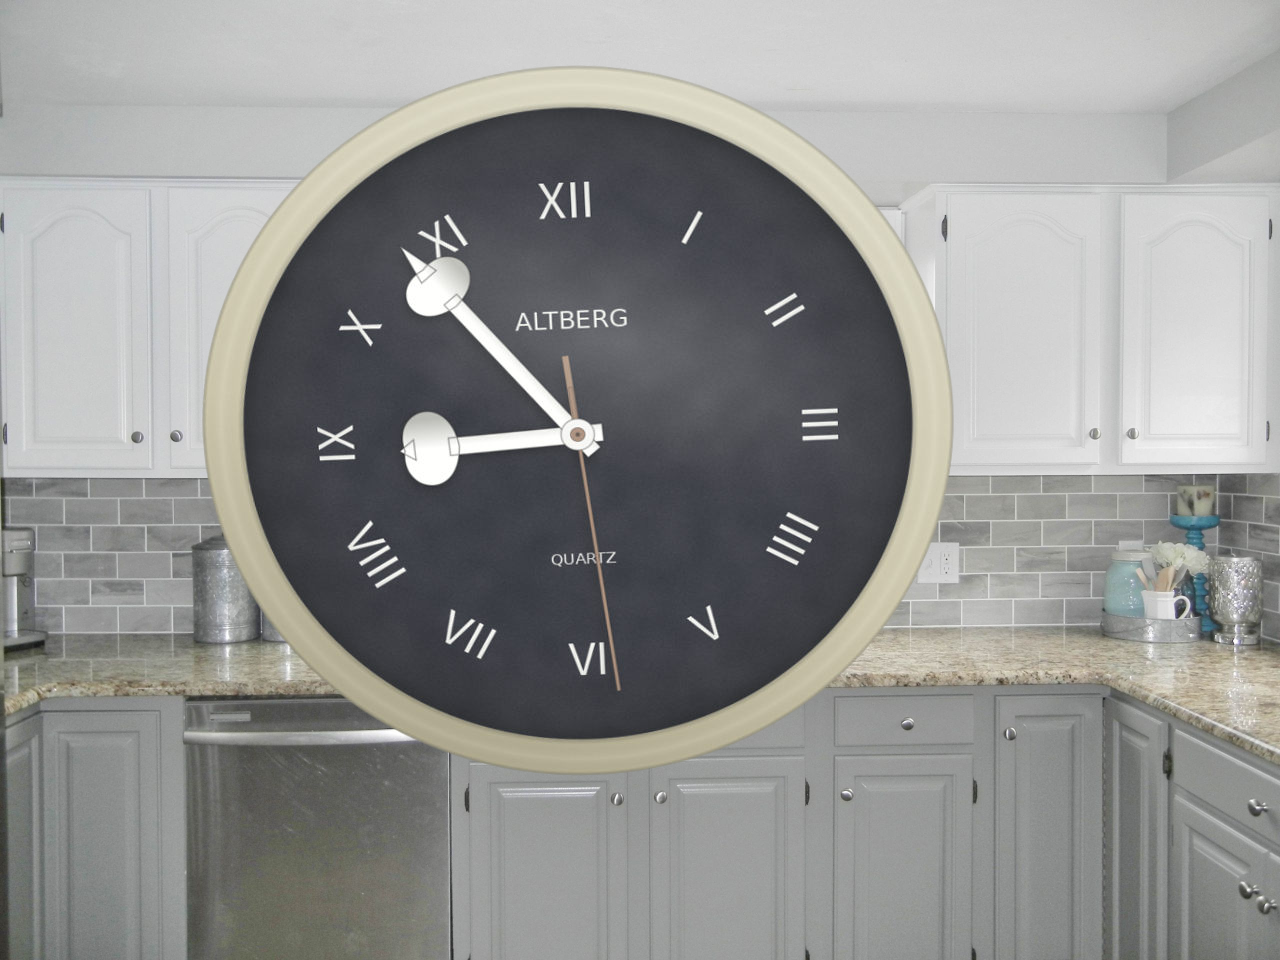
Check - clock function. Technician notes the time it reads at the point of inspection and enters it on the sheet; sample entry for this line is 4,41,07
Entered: 8,53,29
